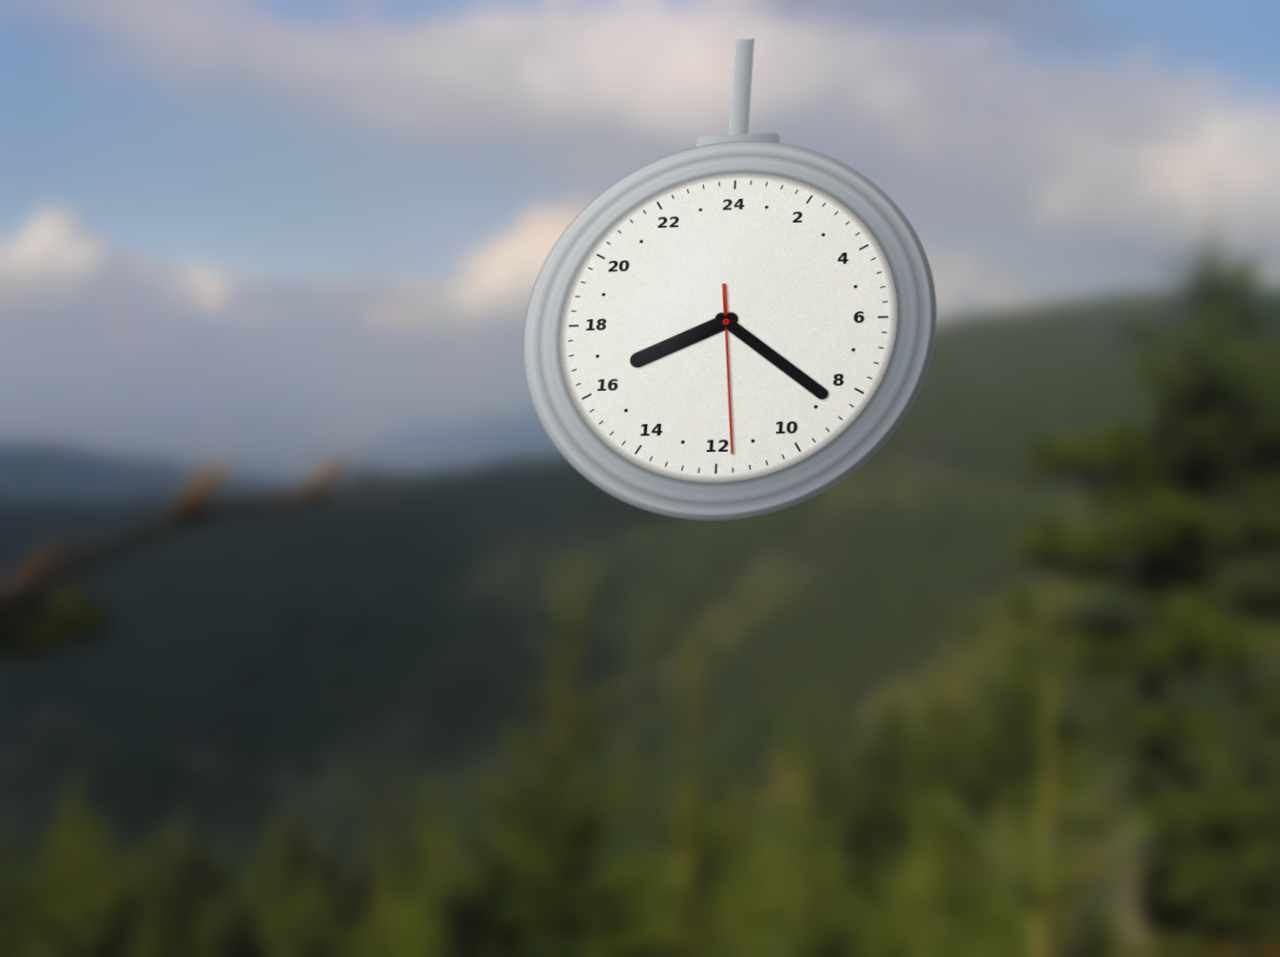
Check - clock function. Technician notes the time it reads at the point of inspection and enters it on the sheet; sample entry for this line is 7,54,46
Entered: 16,21,29
